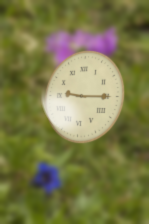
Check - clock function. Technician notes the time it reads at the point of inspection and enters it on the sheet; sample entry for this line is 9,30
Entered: 9,15
